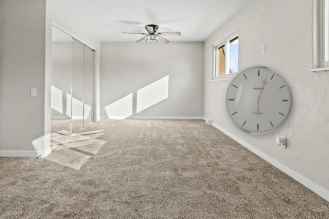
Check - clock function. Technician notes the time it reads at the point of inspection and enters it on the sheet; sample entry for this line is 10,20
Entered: 6,03
